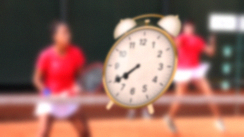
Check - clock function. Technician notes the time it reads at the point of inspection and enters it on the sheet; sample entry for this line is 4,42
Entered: 7,39
